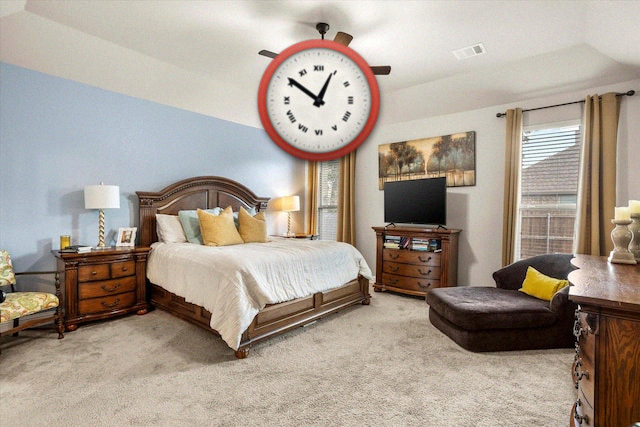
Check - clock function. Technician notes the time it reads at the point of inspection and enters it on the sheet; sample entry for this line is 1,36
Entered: 12,51
